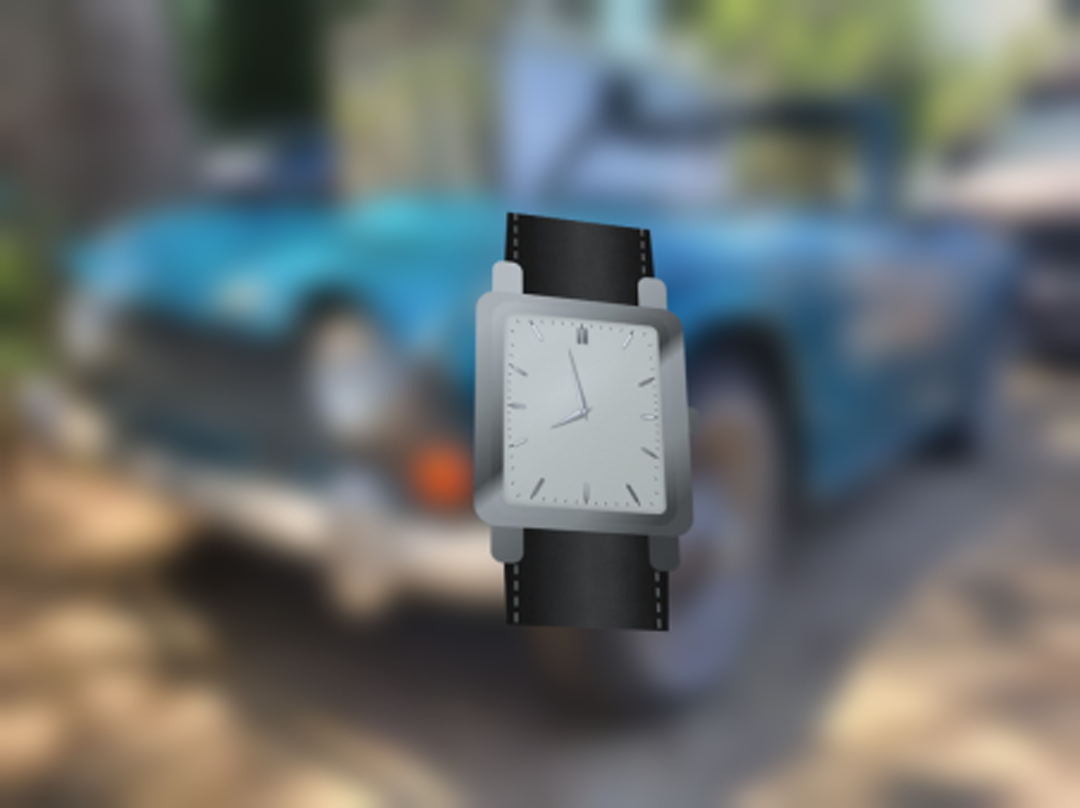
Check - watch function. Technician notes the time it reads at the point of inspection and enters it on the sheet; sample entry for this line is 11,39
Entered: 7,58
